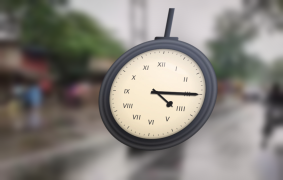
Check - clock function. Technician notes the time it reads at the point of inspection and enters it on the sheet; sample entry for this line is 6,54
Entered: 4,15
